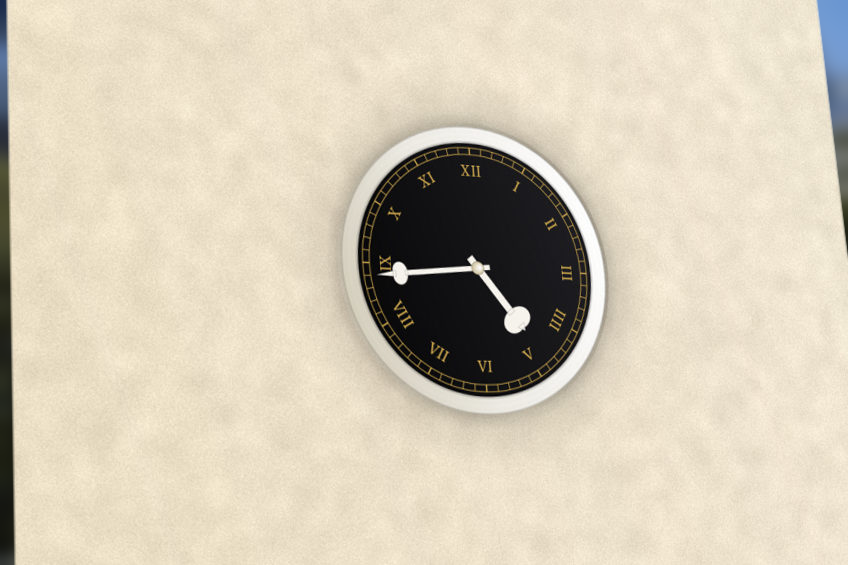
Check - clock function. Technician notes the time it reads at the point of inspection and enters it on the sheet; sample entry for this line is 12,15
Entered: 4,44
